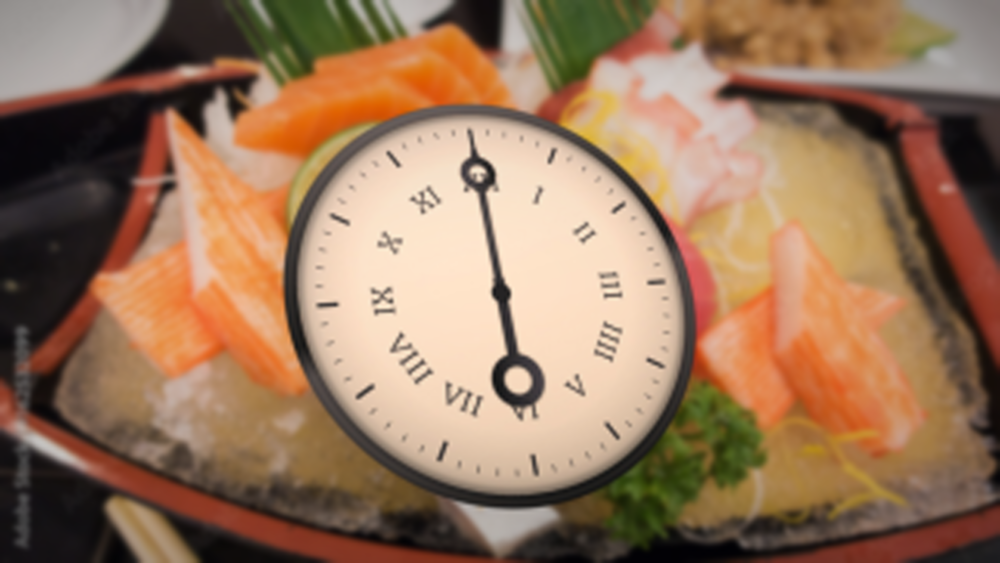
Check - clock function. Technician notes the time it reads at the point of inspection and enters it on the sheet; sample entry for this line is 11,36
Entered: 6,00
